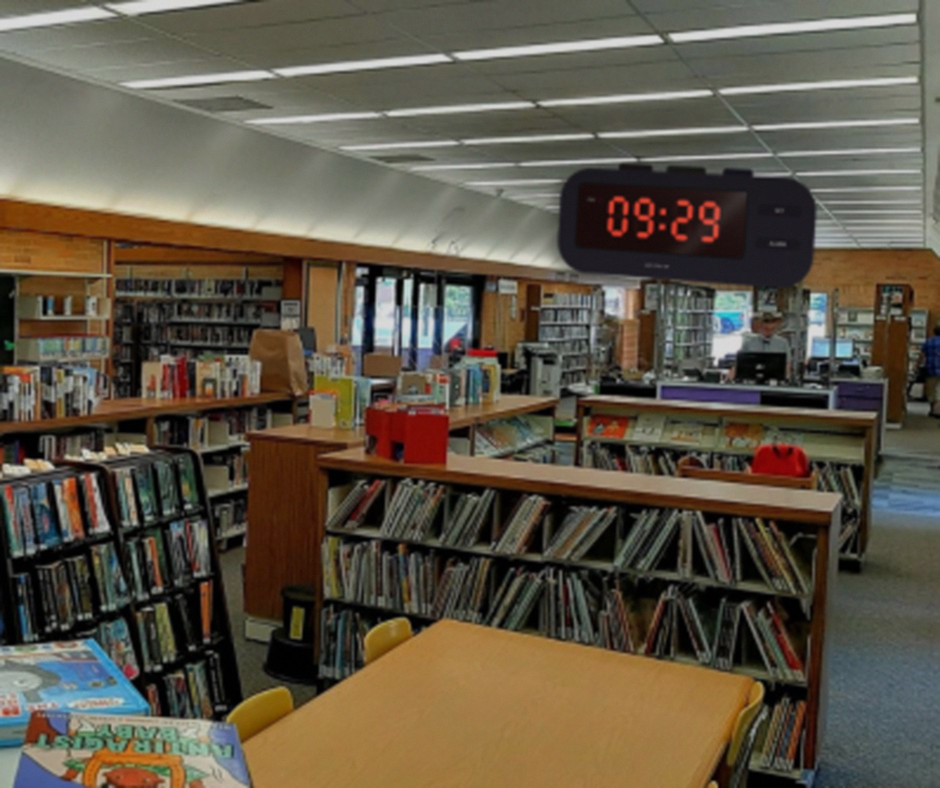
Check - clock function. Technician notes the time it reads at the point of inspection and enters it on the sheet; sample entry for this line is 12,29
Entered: 9,29
